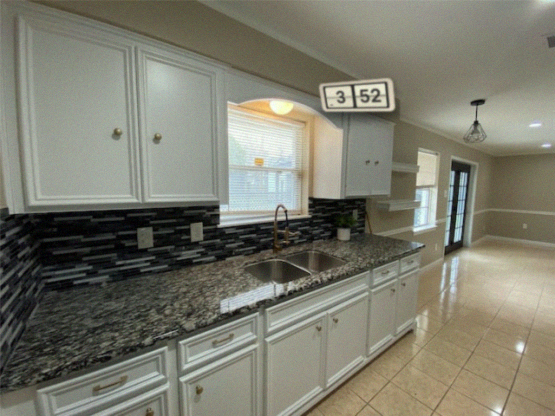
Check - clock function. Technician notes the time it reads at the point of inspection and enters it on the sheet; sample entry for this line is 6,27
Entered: 3,52
